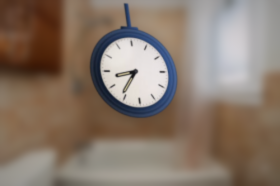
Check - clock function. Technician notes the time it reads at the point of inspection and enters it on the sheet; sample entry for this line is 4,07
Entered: 8,36
